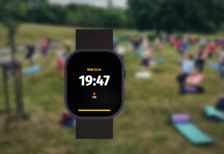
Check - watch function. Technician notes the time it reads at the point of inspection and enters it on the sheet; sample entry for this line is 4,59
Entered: 19,47
